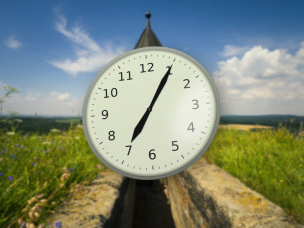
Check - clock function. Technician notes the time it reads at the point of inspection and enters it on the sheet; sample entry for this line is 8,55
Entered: 7,05
